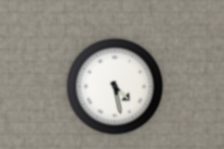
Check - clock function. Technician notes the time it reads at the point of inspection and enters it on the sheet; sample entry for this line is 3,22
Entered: 4,28
